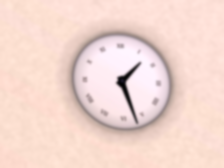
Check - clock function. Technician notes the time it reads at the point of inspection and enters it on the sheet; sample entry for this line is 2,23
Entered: 1,27
